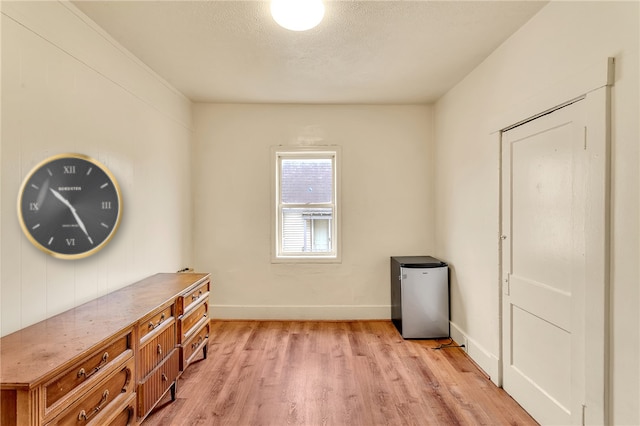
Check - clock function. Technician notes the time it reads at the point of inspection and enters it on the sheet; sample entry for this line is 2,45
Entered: 10,25
